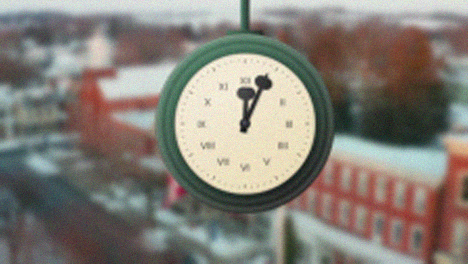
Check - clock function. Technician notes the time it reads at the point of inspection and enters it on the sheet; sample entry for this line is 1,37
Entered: 12,04
